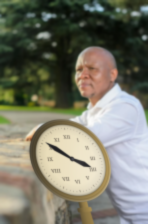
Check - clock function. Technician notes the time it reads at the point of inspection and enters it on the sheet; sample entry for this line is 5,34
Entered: 3,51
